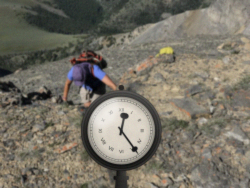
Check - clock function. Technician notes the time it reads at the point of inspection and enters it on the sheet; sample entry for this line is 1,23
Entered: 12,24
